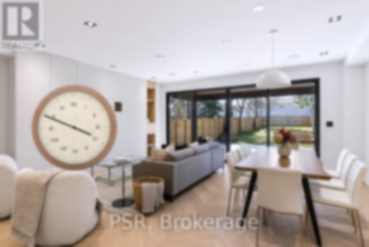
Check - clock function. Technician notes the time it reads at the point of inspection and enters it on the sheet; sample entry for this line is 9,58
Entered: 3,49
